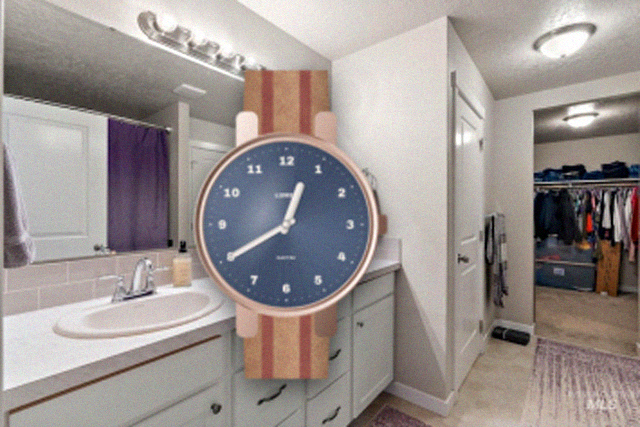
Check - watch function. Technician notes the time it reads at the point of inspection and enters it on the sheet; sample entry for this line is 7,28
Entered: 12,40
